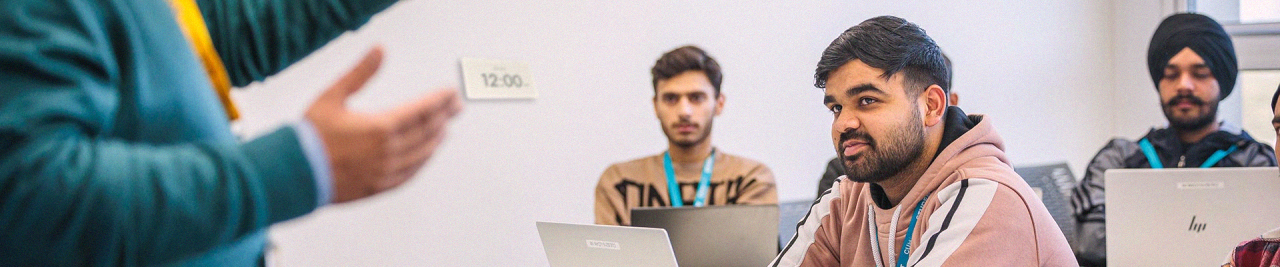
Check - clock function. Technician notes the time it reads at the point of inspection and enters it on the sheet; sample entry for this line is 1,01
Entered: 12,00
